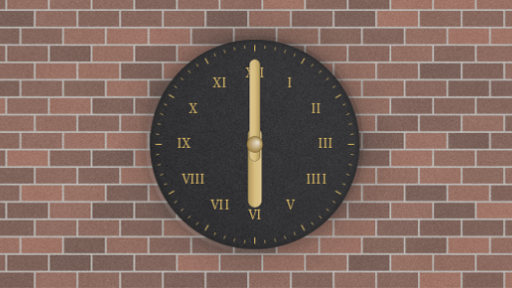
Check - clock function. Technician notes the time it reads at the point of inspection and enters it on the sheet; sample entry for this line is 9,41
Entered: 6,00
